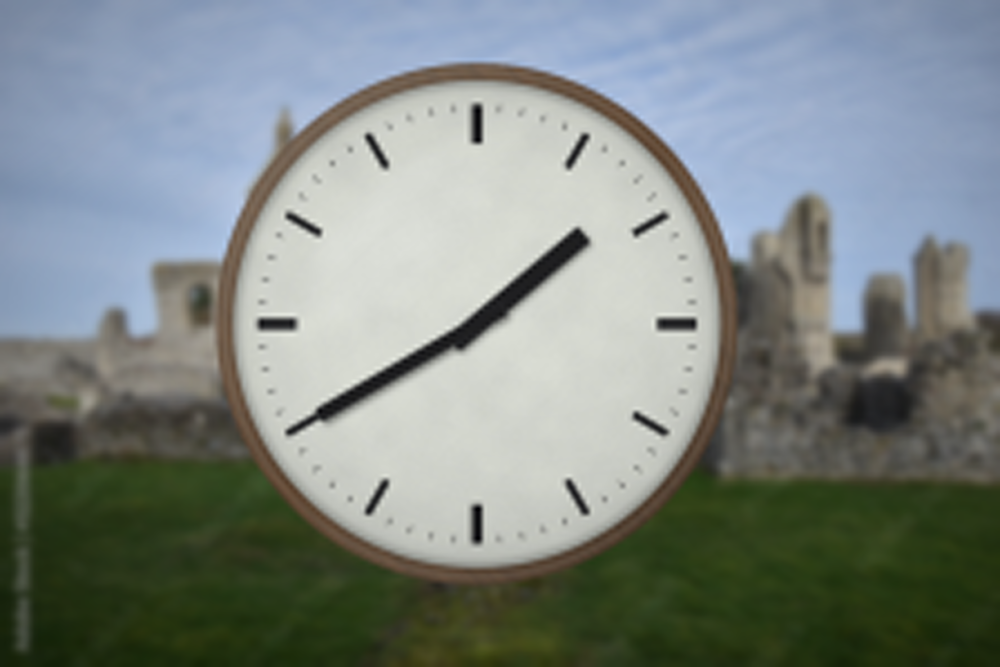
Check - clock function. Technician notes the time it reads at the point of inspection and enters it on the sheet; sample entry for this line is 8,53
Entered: 1,40
